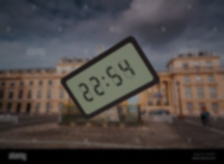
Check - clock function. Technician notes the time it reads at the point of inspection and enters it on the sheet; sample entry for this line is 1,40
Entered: 22,54
